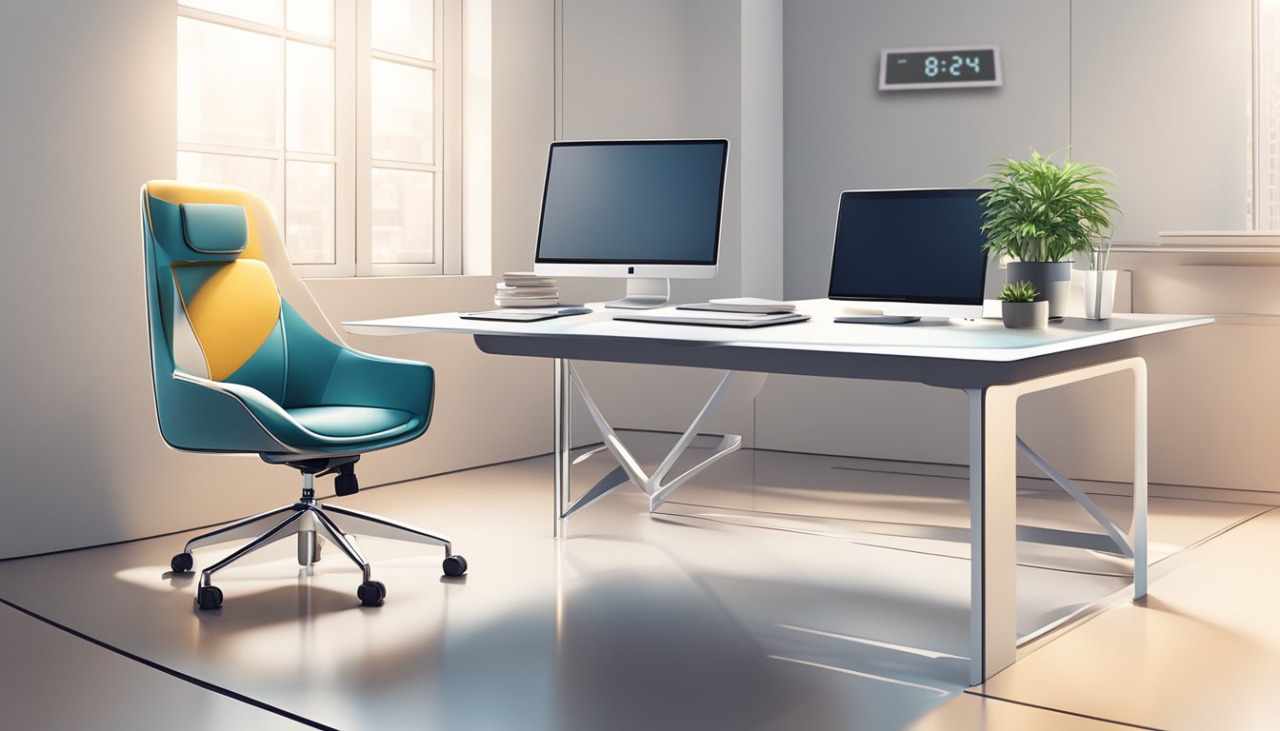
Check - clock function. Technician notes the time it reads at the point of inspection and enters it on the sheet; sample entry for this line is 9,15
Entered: 8,24
